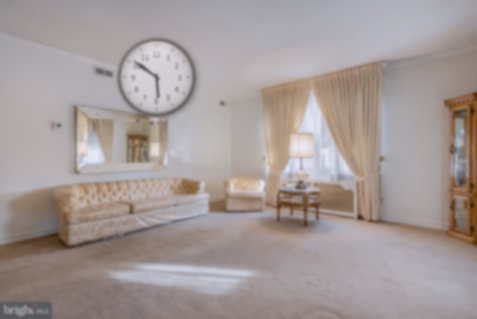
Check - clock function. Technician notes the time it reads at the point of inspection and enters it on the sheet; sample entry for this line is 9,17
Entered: 5,51
